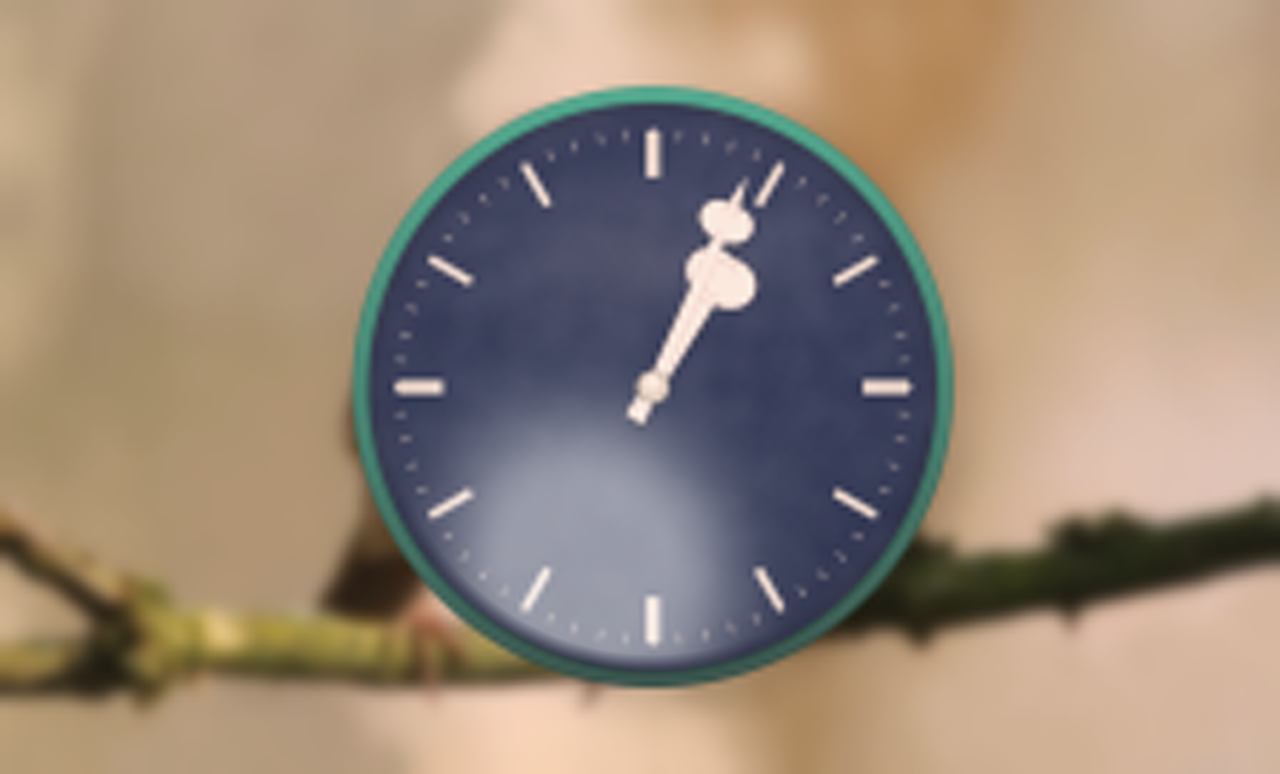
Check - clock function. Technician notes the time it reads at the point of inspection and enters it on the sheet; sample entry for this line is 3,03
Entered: 1,04
